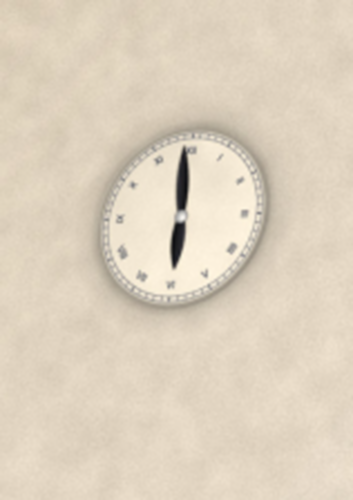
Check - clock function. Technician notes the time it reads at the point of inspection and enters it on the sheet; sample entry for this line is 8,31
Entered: 5,59
